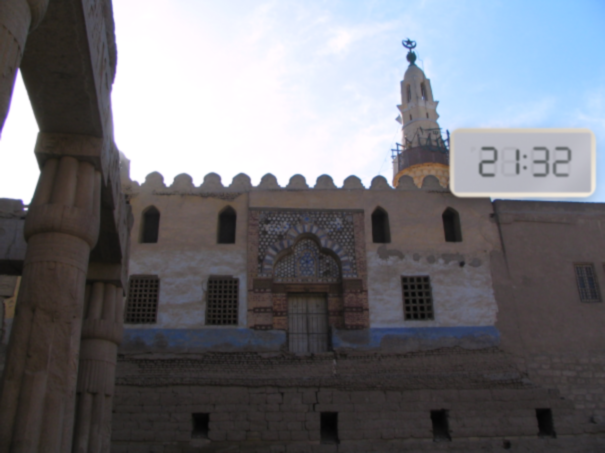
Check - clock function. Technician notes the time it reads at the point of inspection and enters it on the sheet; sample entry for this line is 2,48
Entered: 21,32
